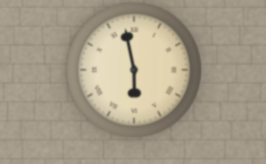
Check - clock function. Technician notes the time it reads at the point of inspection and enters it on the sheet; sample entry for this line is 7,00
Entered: 5,58
